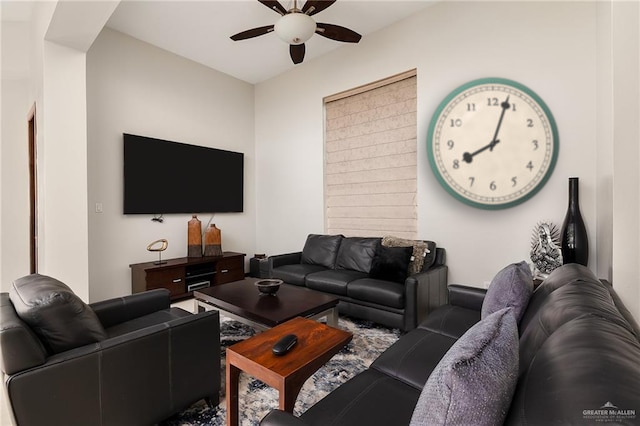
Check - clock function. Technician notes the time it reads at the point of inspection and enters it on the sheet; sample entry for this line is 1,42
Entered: 8,03
